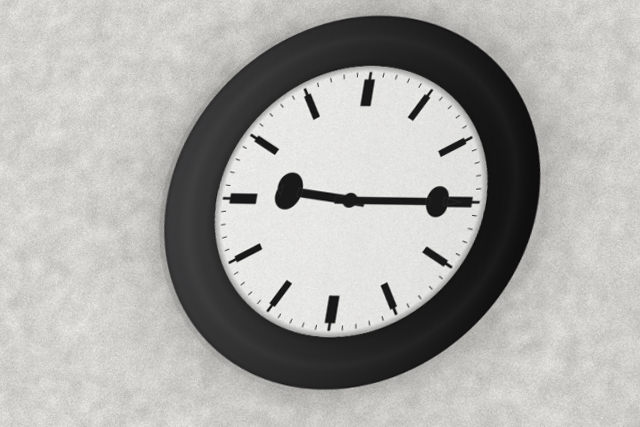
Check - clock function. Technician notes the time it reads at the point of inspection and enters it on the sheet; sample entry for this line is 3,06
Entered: 9,15
